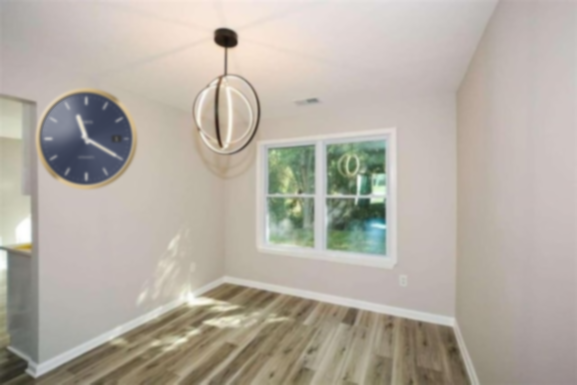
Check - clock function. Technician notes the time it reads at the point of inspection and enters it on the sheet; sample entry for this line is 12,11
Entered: 11,20
